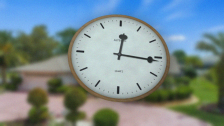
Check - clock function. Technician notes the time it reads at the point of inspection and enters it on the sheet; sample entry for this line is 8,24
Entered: 12,16
